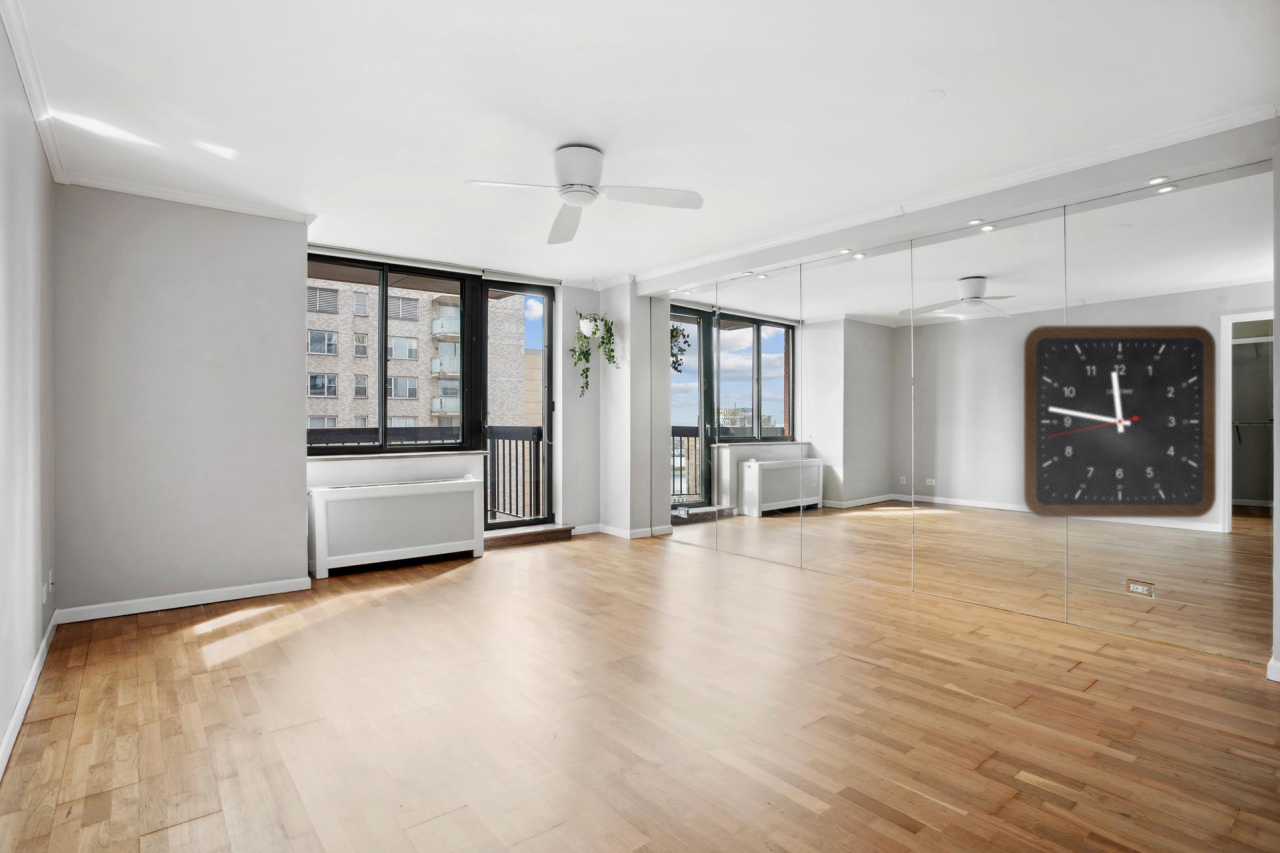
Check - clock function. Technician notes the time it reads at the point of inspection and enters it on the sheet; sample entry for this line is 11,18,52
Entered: 11,46,43
